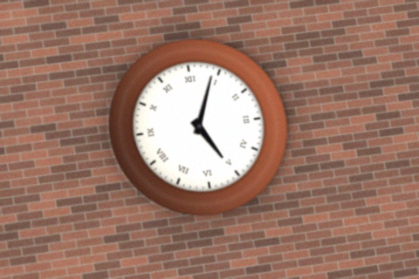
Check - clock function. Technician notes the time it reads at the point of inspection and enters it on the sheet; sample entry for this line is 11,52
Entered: 5,04
